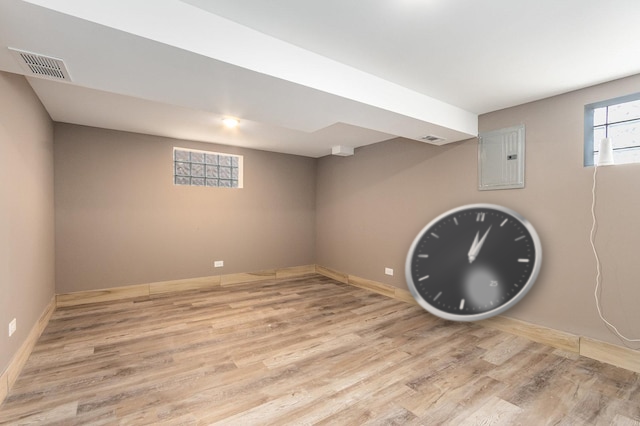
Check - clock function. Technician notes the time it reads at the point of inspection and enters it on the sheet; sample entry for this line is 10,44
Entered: 12,03
